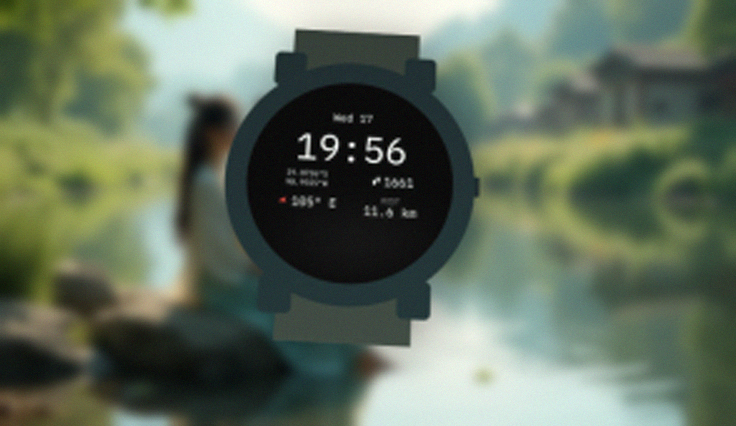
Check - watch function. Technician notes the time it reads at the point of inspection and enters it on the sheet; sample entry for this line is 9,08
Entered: 19,56
